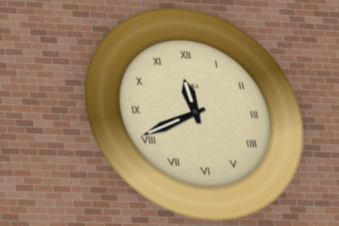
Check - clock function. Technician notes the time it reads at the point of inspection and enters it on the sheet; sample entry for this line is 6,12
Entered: 11,41
